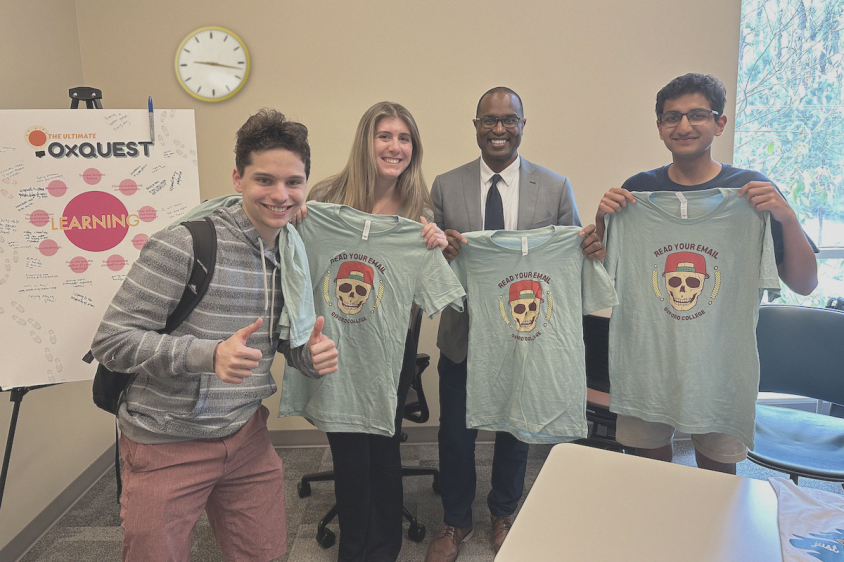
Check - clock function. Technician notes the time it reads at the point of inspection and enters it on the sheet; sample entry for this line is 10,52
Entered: 9,17
